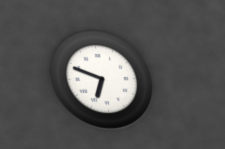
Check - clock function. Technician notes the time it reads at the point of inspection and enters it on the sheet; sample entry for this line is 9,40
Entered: 6,49
